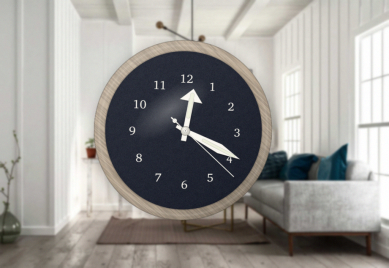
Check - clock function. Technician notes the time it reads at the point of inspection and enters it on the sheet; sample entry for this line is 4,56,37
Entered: 12,19,22
